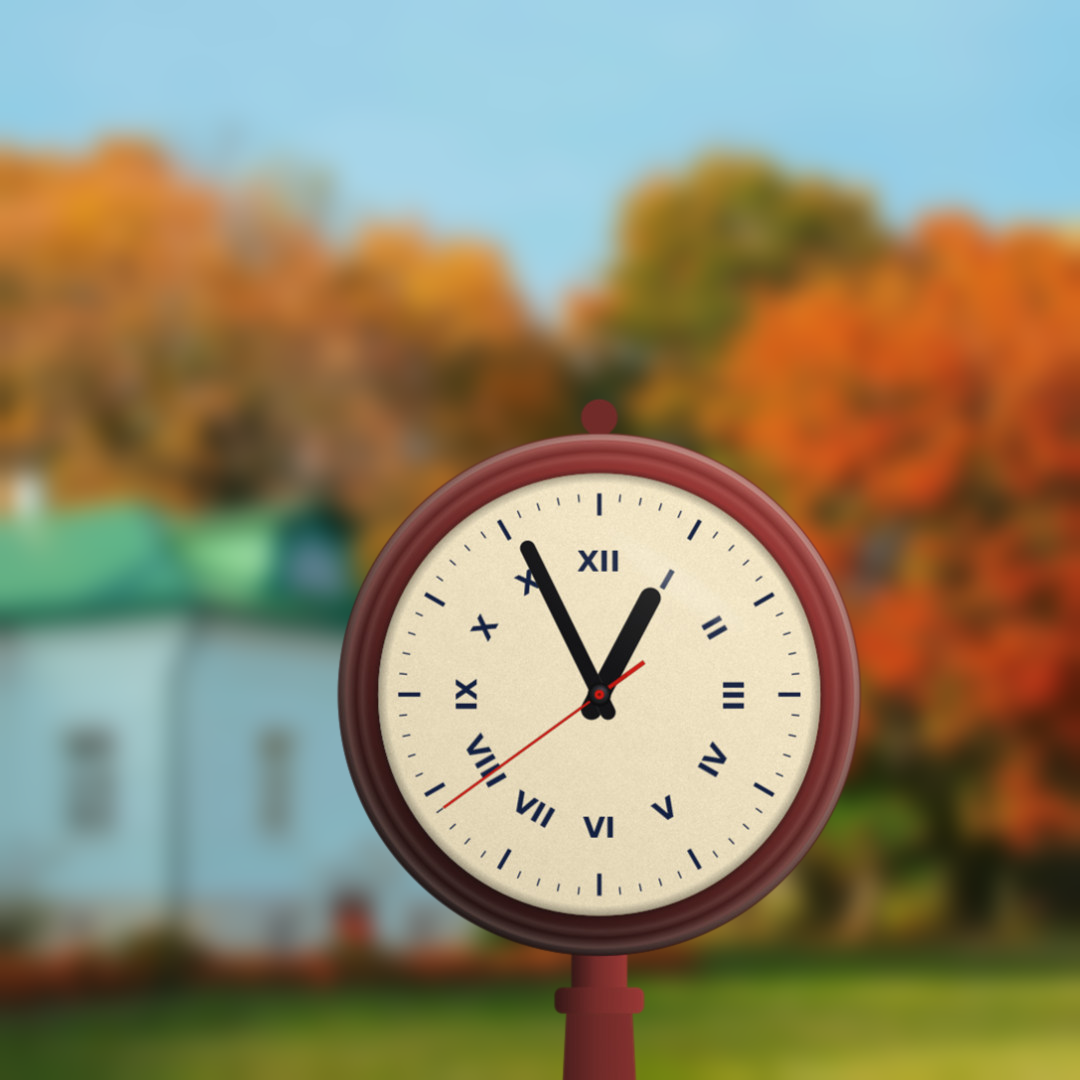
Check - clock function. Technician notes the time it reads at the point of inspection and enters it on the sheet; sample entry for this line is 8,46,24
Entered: 12,55,39
